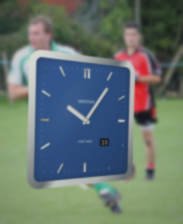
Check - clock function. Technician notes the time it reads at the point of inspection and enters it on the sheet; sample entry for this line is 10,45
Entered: 10,06
